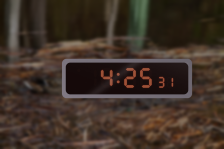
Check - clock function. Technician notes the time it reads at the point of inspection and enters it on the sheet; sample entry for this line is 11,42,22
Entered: 4,25,31
